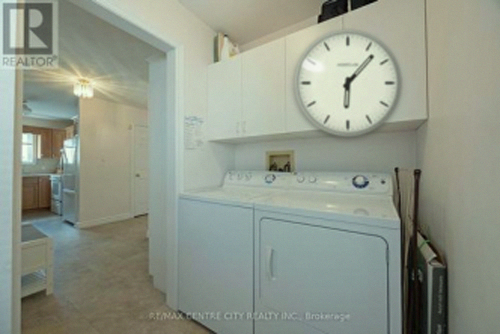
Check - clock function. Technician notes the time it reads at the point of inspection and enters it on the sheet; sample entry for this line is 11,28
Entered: 6,07
